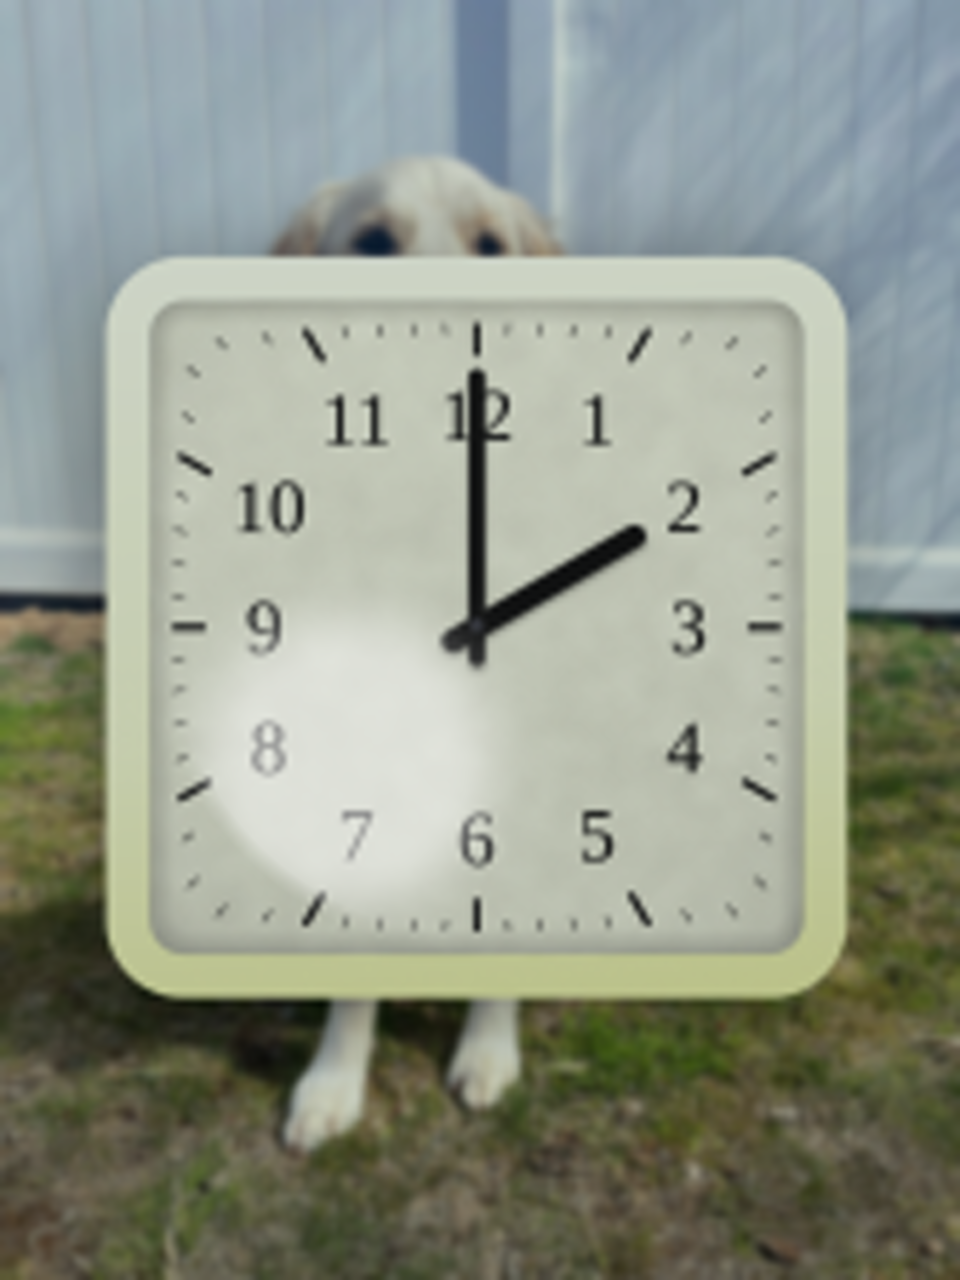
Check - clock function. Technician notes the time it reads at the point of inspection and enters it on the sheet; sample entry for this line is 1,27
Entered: 2,00
